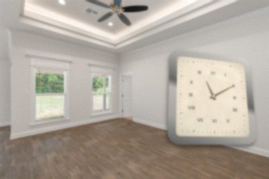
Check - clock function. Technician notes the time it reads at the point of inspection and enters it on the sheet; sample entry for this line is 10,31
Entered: 11,10
